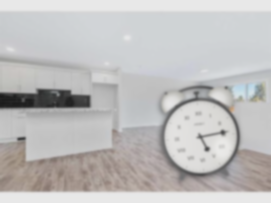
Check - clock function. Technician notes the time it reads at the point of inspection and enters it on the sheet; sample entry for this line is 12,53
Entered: 5,14
